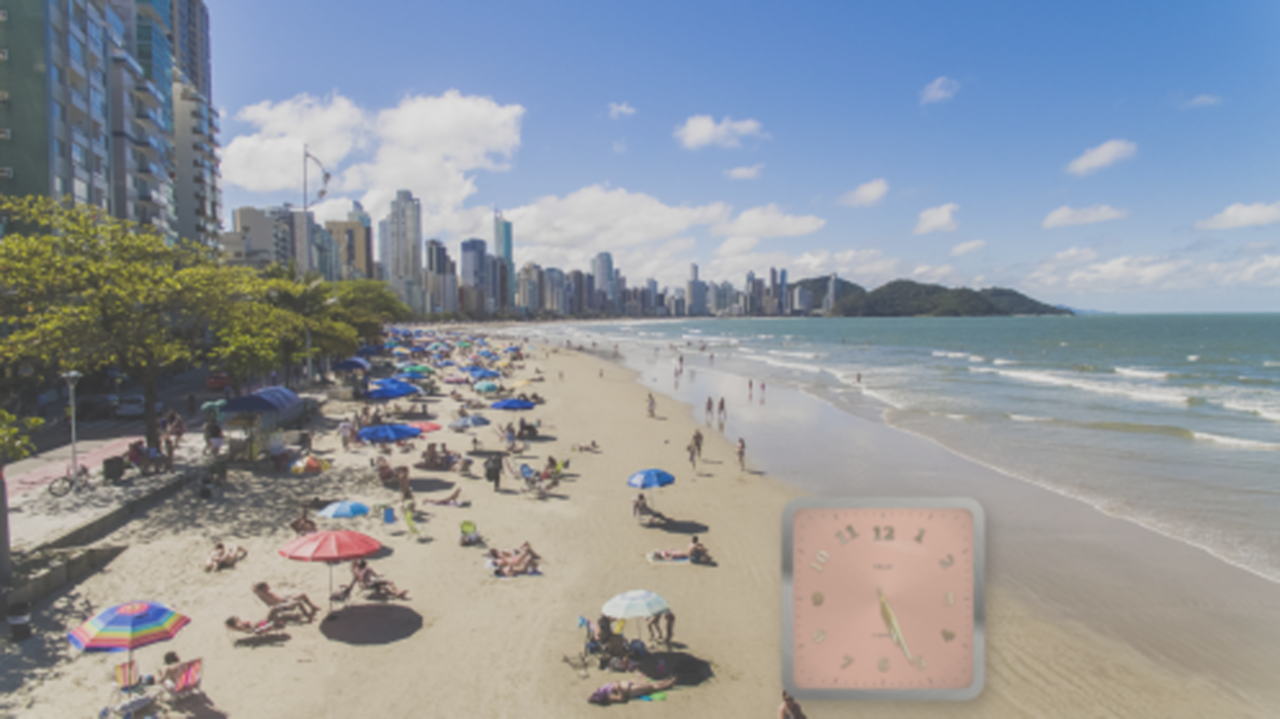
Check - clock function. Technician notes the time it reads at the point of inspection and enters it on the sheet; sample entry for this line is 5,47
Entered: 5,26
